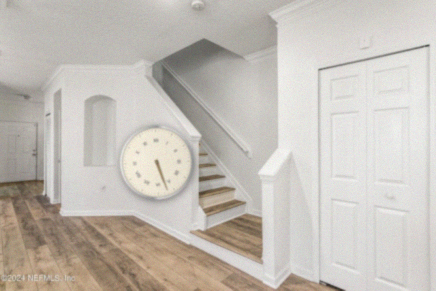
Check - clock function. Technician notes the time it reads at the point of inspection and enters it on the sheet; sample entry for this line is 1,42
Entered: 5,27
